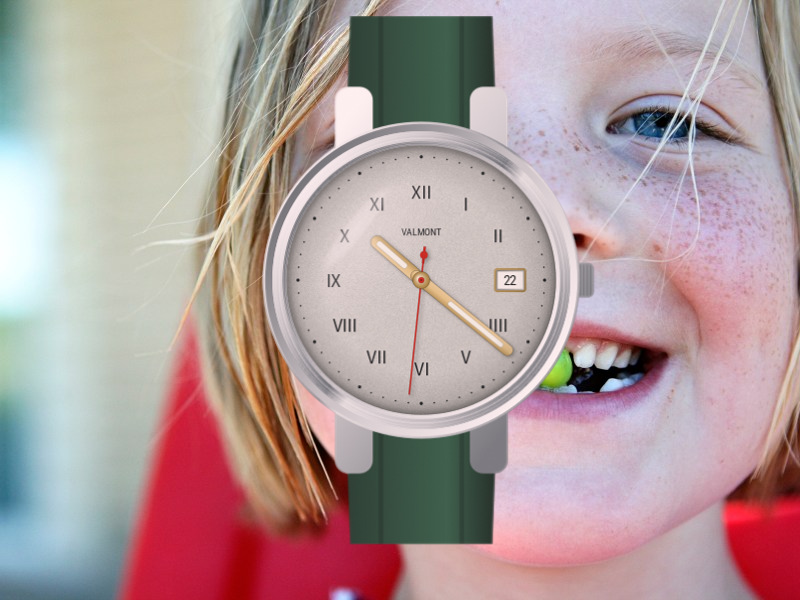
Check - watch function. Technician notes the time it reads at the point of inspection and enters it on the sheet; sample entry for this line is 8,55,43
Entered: 10,21,31
